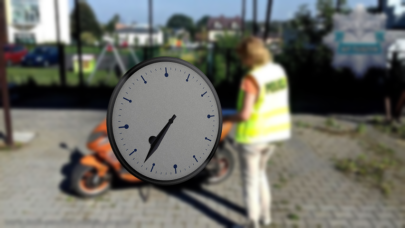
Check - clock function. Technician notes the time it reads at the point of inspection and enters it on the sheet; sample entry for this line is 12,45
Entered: 7,37
